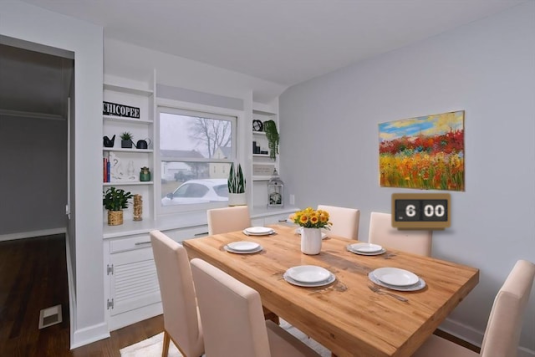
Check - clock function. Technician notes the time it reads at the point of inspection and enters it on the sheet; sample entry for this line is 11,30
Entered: 6,00
